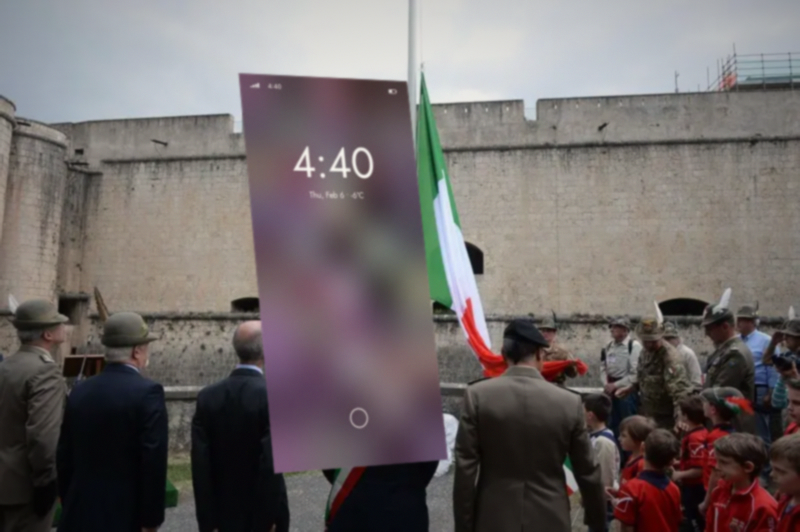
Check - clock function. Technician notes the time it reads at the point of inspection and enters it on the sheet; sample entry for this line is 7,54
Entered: 4,40
